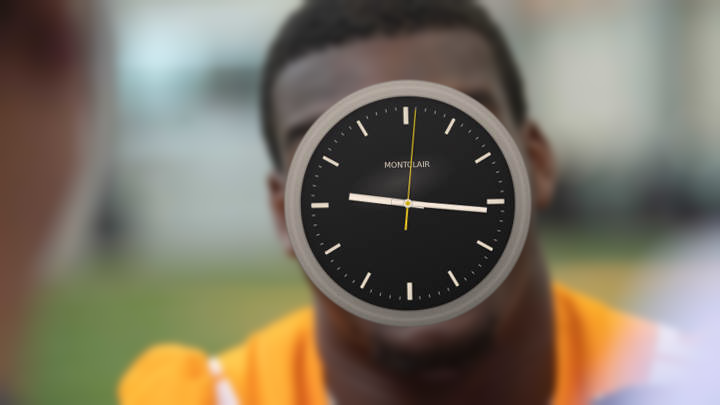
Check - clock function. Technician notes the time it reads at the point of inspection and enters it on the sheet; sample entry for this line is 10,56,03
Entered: 9,16,01
